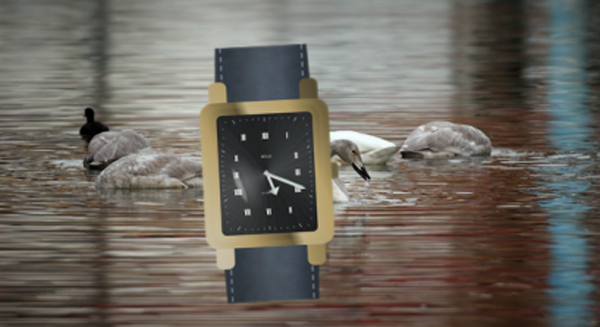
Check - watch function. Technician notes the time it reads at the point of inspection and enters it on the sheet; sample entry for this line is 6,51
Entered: 5,19
